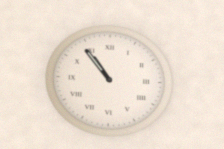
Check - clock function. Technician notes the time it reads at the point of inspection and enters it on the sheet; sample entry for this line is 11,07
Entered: 10,54
